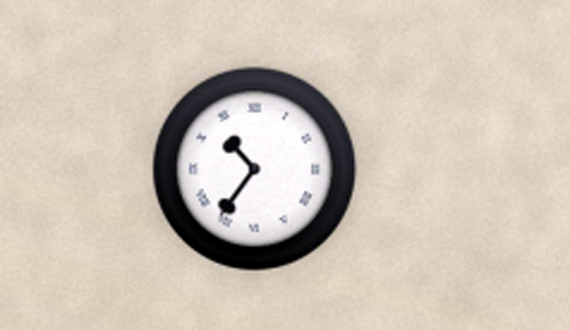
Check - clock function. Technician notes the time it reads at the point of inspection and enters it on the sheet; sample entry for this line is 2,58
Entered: 10,36
